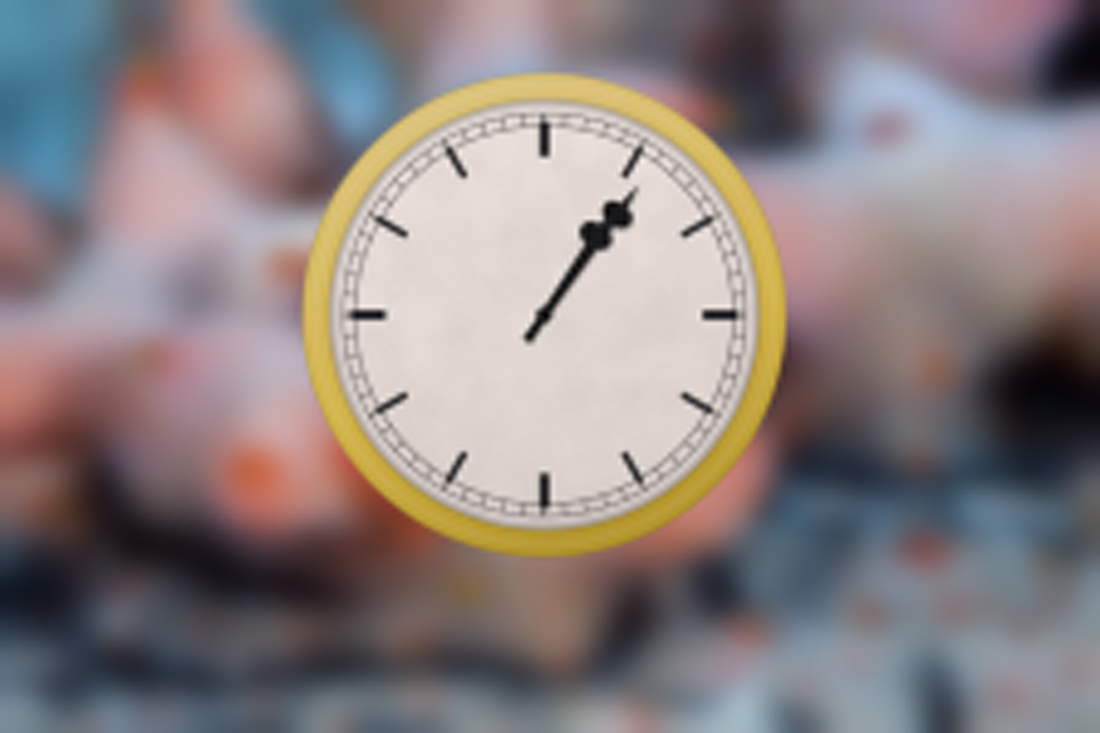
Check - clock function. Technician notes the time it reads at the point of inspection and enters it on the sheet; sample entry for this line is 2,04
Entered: 1,06
